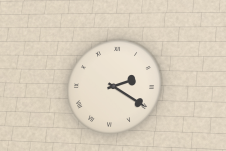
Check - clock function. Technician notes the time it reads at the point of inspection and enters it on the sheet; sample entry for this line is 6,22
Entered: 2,20
